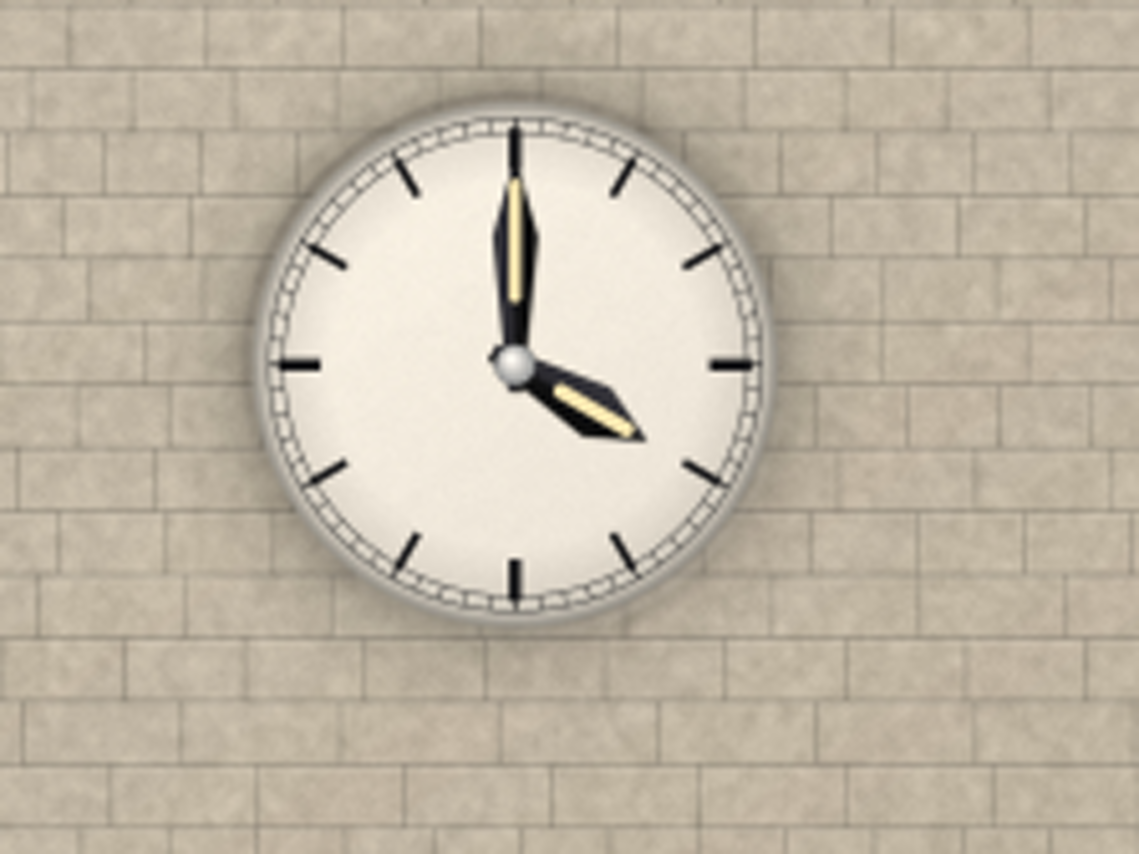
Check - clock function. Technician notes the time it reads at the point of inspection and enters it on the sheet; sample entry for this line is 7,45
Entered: 4,00
